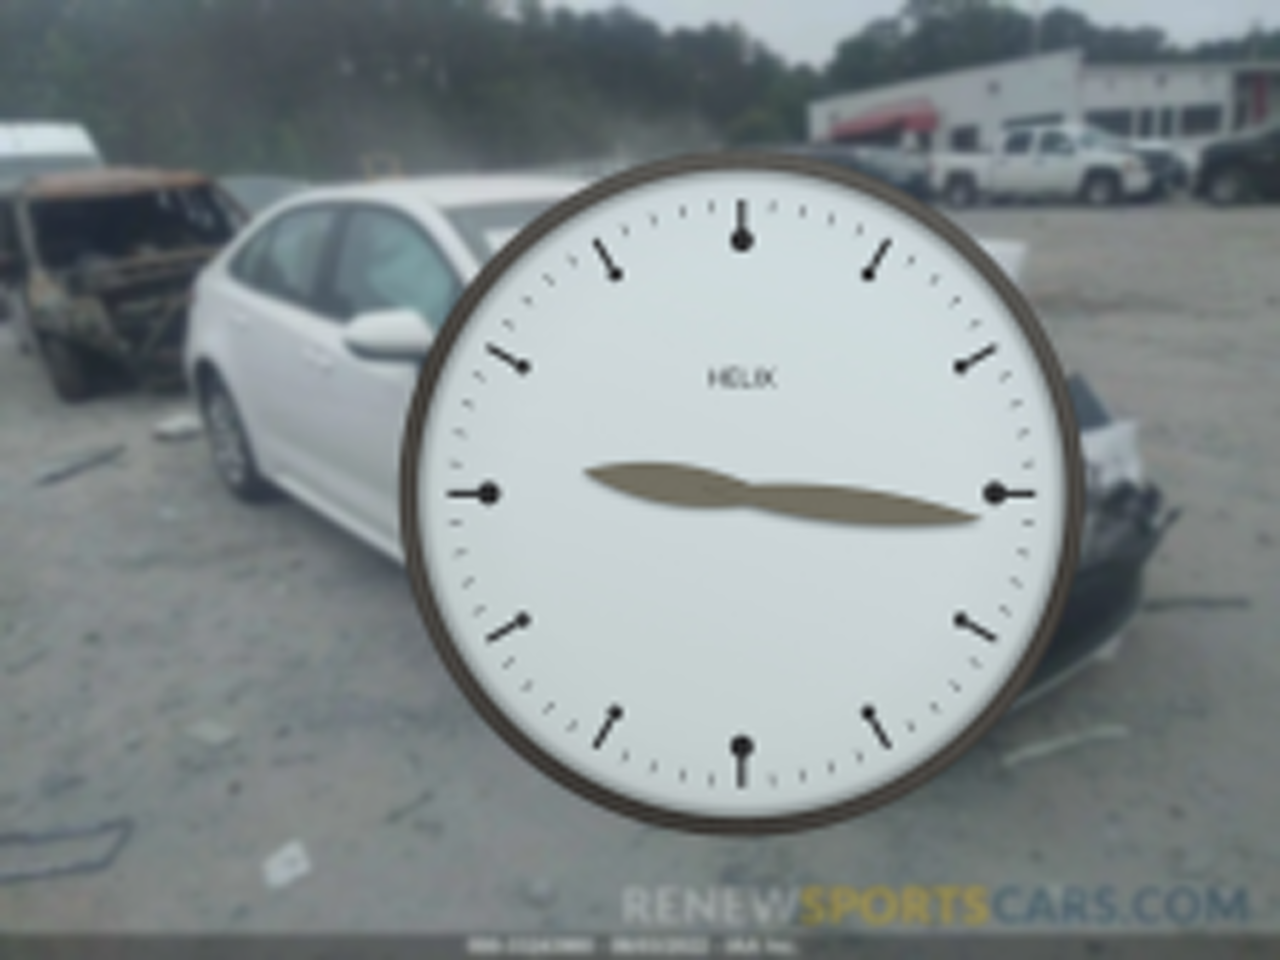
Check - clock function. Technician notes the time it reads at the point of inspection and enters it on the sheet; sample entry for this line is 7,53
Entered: 9,16
